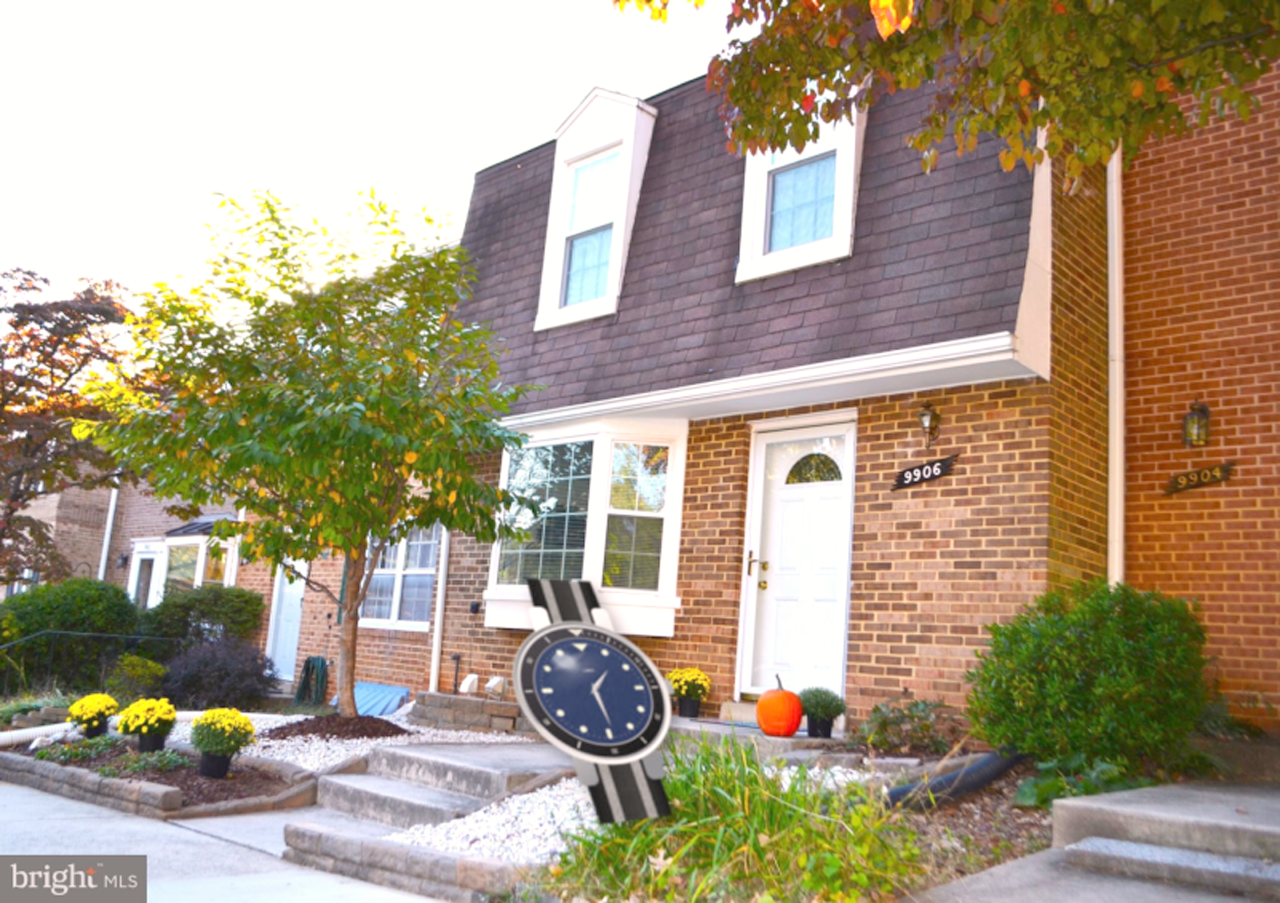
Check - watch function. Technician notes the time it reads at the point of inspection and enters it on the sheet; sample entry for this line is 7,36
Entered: 1,29
